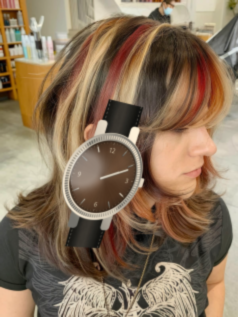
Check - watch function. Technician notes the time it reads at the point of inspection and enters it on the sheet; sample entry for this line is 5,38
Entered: 2,11
